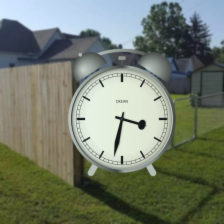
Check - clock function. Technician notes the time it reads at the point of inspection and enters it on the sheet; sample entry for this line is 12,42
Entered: 3,32
